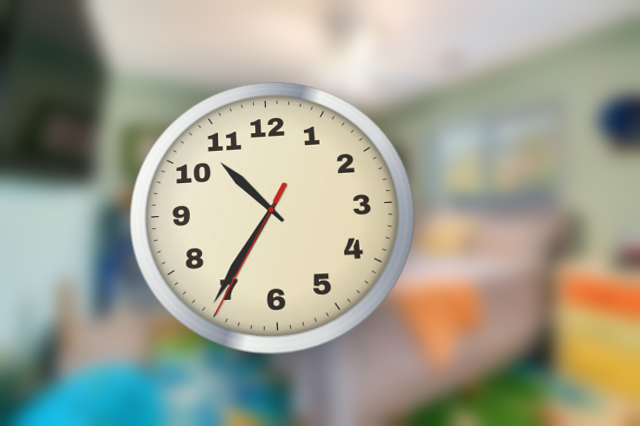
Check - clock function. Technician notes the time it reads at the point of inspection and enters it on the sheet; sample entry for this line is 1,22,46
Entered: 10,35,35
